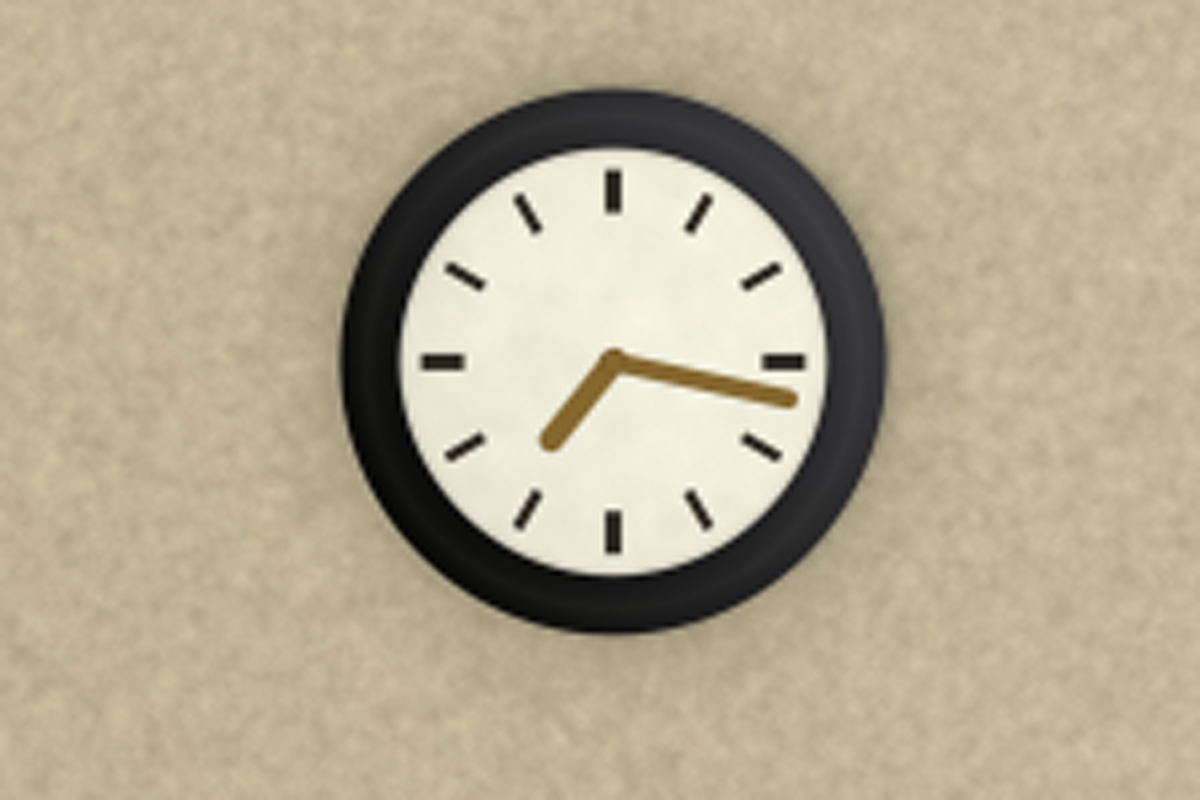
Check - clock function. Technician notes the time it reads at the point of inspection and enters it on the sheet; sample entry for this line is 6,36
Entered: 7,17
